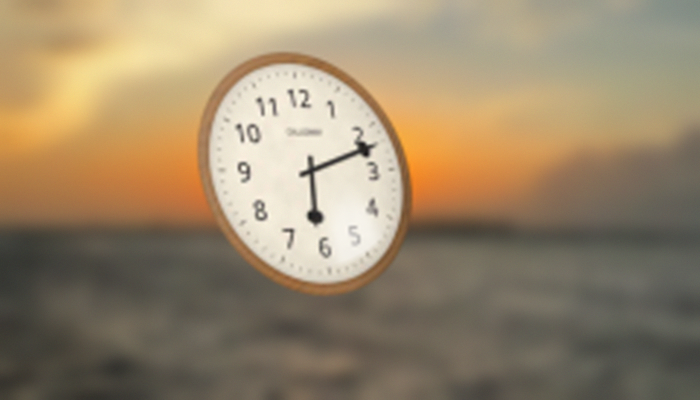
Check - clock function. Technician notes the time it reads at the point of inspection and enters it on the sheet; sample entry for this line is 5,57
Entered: 6,12
